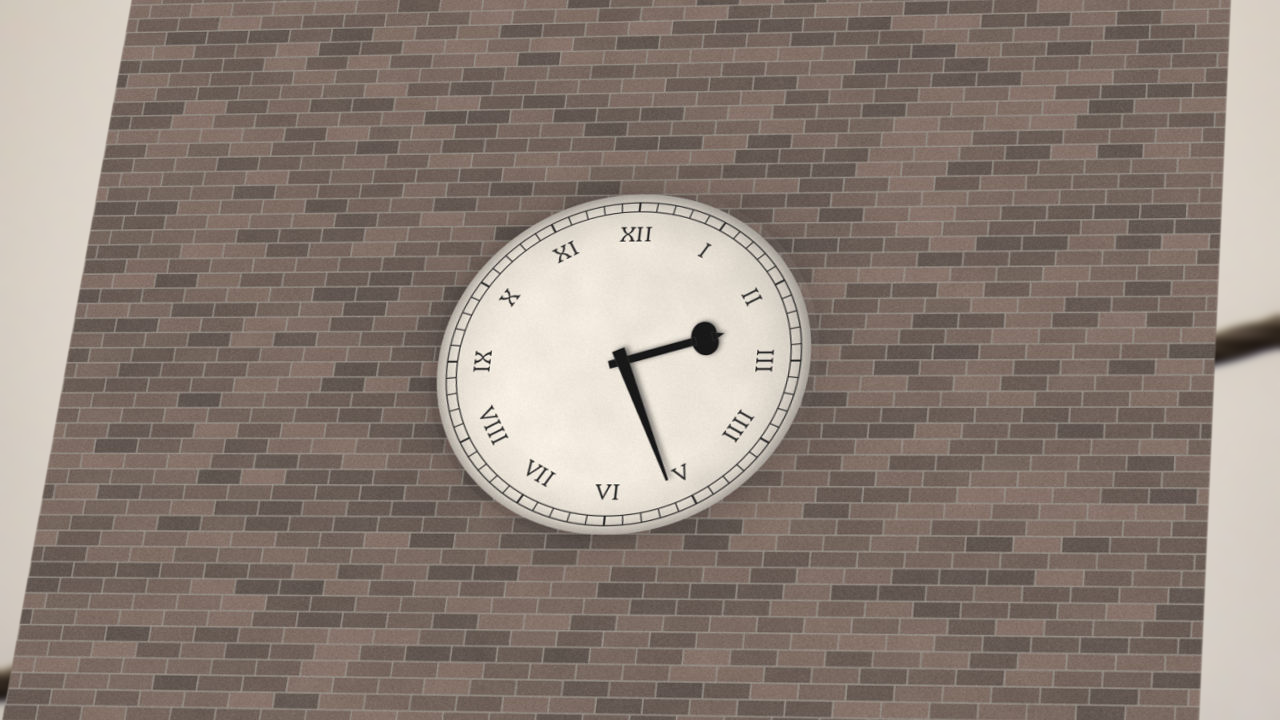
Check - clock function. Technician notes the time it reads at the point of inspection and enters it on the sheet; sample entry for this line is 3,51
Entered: 2,26
